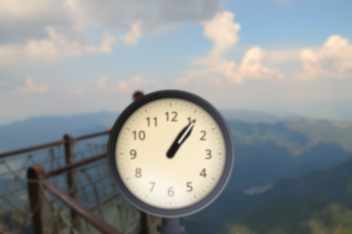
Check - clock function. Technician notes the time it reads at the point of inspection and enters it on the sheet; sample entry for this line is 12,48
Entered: 1,06
